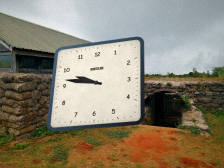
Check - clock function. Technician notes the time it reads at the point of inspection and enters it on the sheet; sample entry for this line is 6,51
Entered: 9,47
